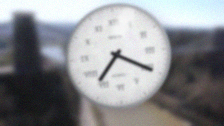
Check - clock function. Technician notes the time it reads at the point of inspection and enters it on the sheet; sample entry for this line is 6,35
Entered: 7,20
